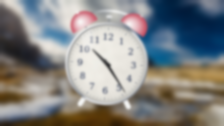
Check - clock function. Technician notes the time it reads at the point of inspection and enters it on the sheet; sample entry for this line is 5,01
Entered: 10,24
